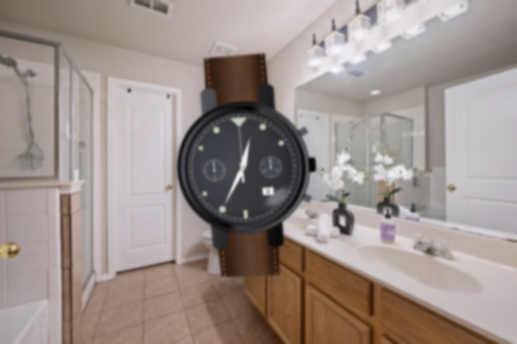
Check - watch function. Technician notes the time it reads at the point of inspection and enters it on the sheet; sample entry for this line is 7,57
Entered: 12,35
